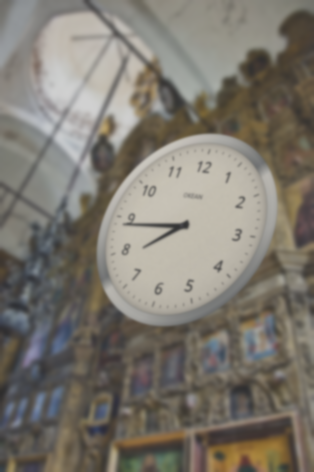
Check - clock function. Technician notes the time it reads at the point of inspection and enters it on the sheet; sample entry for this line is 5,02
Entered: 7,44
